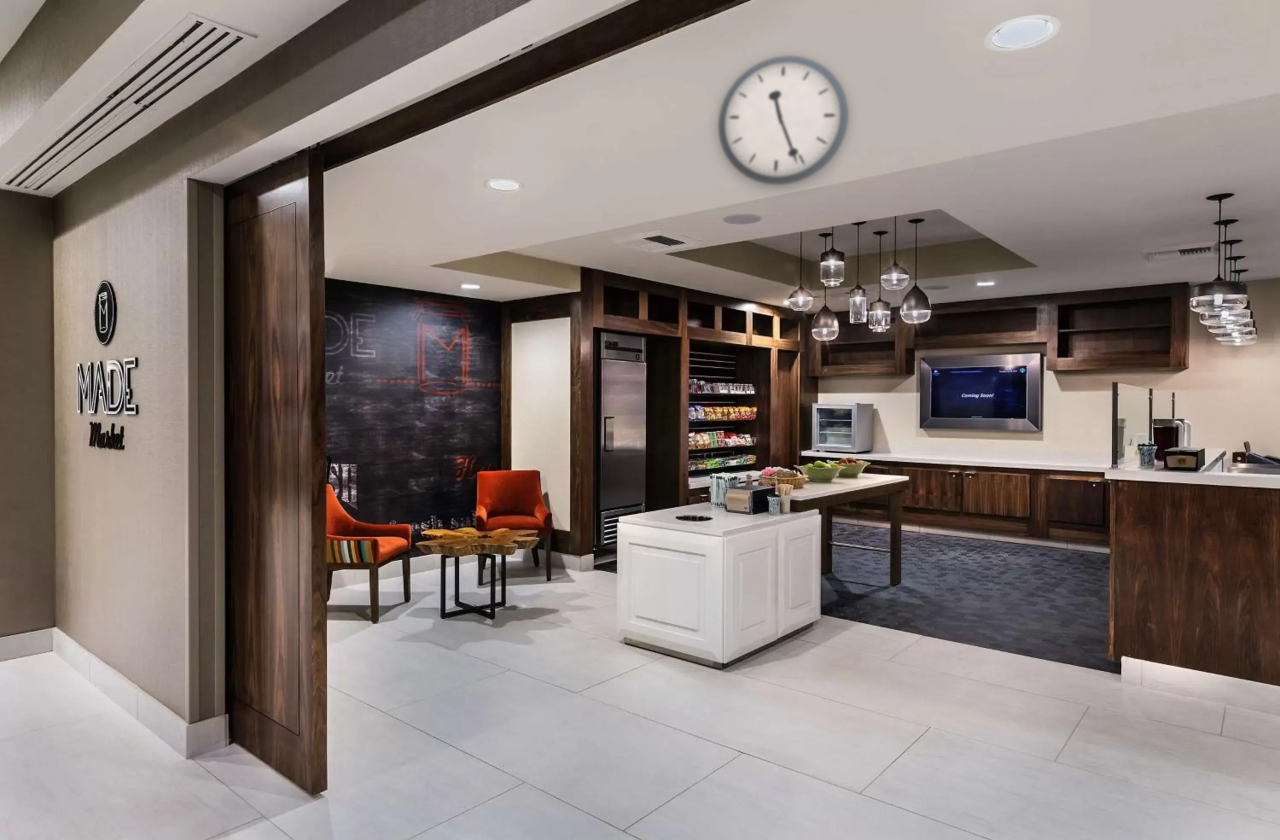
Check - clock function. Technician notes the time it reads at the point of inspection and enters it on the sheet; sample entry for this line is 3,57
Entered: 11,26
